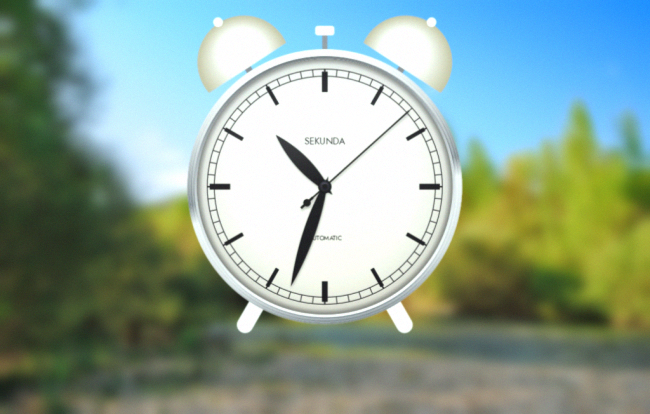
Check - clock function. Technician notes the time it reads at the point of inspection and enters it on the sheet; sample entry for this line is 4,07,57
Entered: 10,33,08
